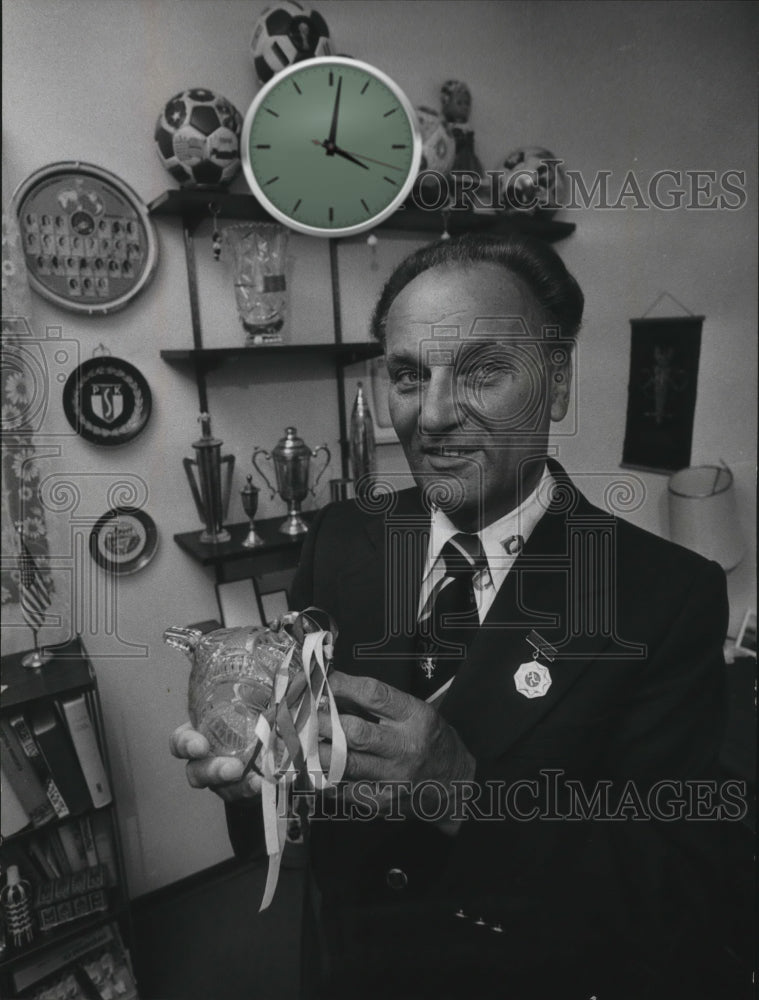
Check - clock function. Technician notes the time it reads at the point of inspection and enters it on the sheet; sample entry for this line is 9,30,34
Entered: 4,01,18
